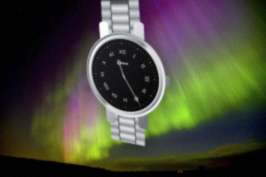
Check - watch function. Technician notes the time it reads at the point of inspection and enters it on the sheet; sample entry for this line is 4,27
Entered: 11,25
